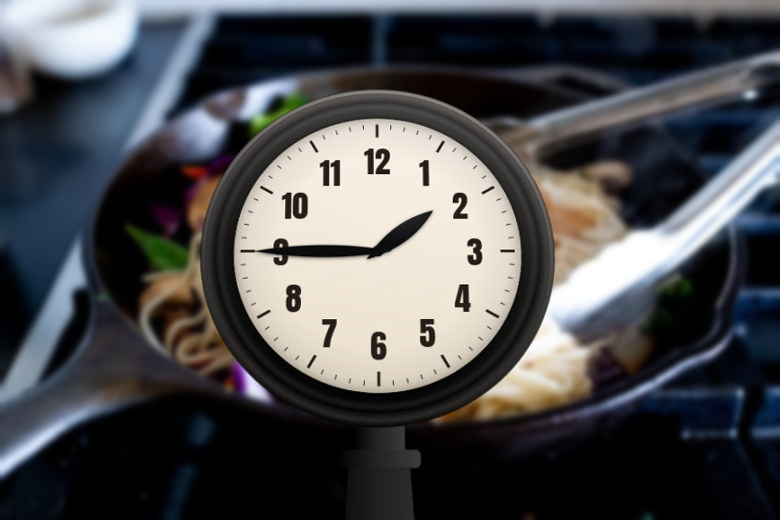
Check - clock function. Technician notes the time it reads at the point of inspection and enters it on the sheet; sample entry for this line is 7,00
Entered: 1,45
